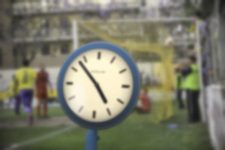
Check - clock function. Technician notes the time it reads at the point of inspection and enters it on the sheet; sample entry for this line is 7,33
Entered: 4,53
